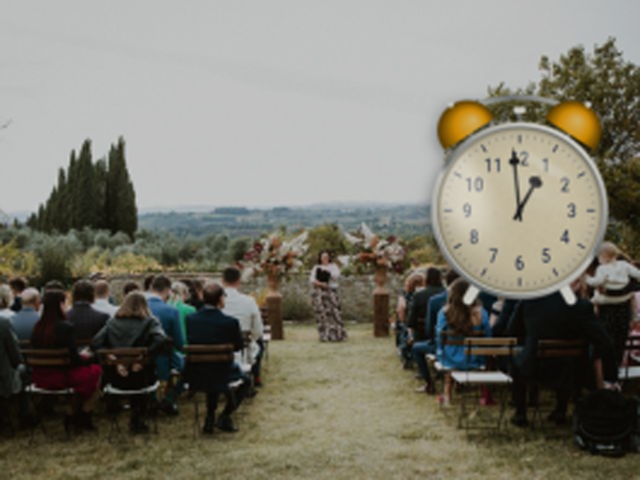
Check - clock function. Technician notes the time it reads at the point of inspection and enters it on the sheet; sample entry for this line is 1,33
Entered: 12,59
